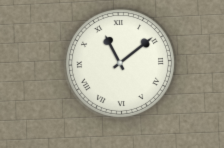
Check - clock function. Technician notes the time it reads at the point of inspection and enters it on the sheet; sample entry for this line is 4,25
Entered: 11,09
